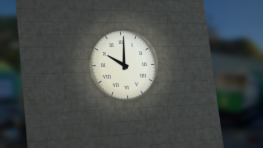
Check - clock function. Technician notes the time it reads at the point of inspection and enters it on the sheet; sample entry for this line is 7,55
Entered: 10,01
